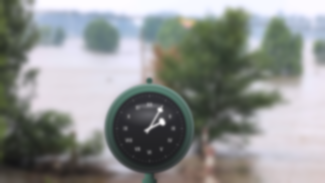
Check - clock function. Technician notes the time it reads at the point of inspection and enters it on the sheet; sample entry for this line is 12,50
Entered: 2,05
